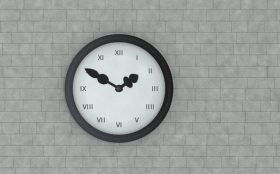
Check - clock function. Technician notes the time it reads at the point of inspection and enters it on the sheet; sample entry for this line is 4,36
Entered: 1,50
